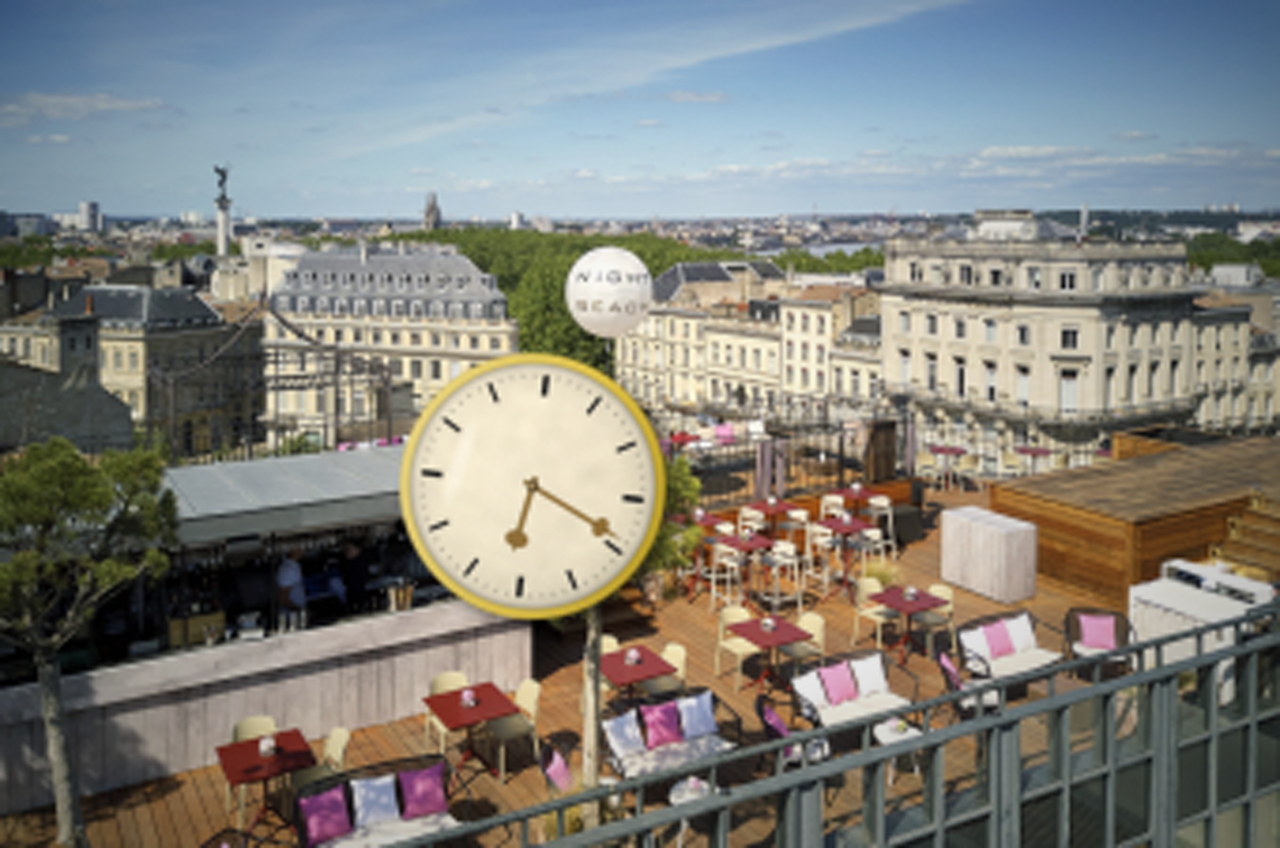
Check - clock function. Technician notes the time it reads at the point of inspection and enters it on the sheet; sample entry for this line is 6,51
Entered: 6,19
